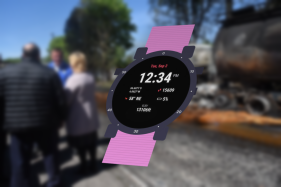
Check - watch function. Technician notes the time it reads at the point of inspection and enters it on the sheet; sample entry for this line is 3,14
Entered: 12,34
